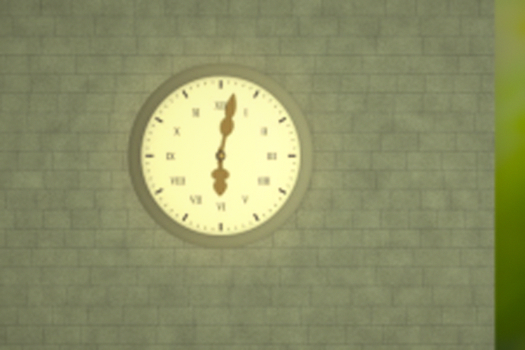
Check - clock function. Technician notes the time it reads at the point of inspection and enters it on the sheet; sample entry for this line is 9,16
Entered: 6,02
